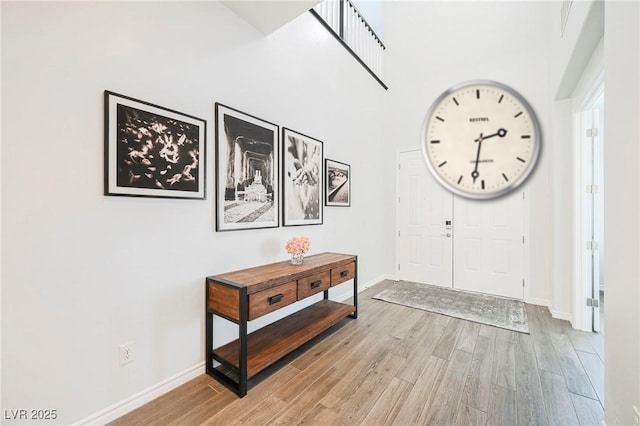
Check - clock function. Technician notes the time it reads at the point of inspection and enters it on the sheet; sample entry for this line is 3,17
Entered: 2,32
